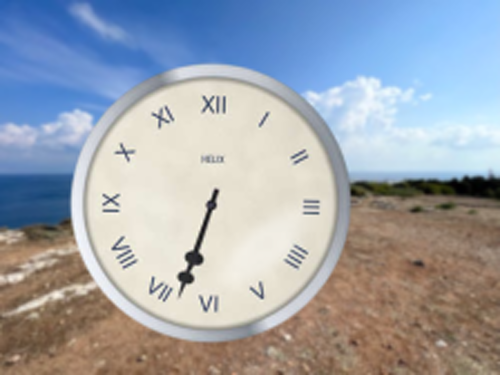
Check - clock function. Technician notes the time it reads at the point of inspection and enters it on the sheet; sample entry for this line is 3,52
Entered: 6,33
